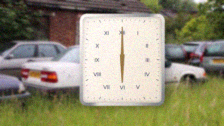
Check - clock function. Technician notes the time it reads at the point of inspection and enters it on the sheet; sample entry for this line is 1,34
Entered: 6,00
